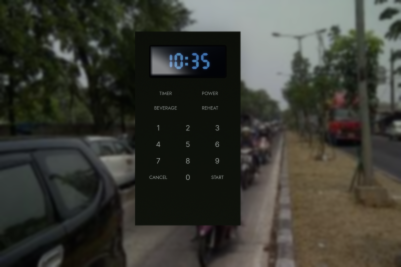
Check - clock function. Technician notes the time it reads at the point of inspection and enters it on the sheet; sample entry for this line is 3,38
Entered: 10,35
